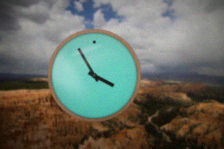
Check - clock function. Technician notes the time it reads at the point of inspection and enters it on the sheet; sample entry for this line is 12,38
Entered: 3,55
